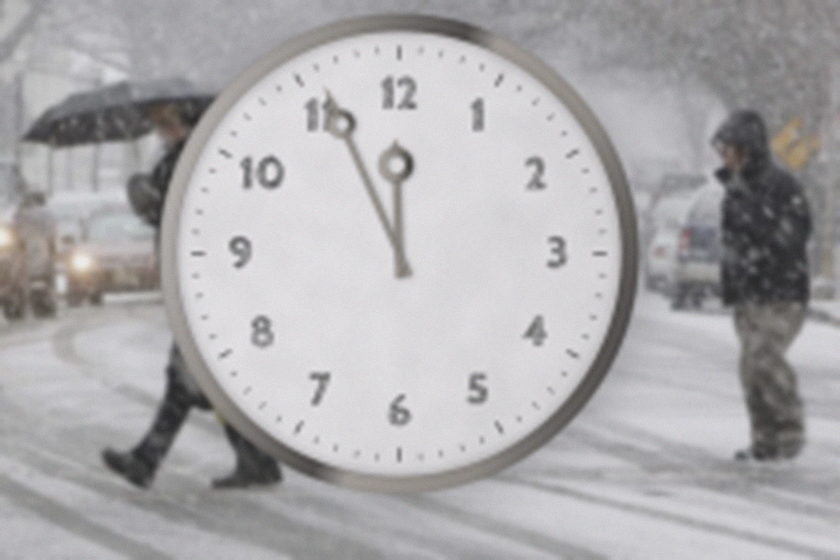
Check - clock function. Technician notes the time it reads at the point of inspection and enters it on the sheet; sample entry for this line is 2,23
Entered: 11,56
